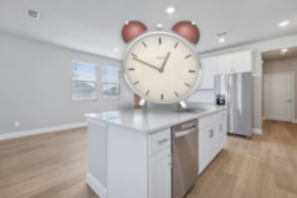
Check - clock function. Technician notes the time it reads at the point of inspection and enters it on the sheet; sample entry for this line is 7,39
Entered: 12,49
